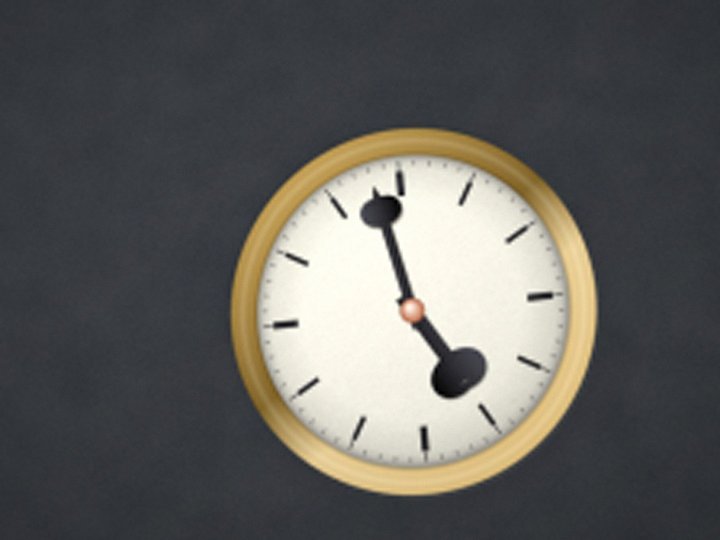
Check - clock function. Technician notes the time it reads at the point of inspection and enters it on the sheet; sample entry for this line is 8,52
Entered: 4,58
